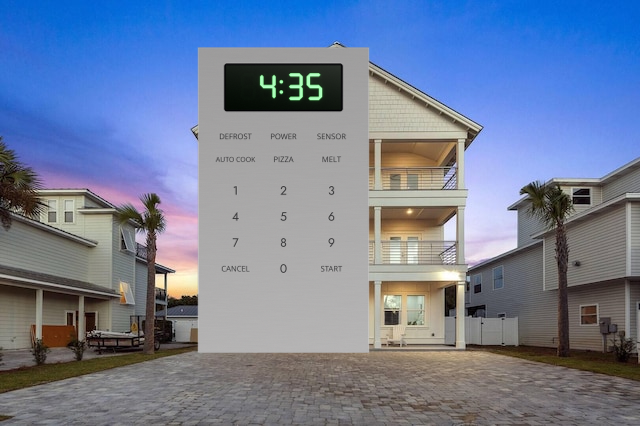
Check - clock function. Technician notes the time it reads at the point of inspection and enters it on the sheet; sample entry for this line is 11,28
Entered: 4,35
